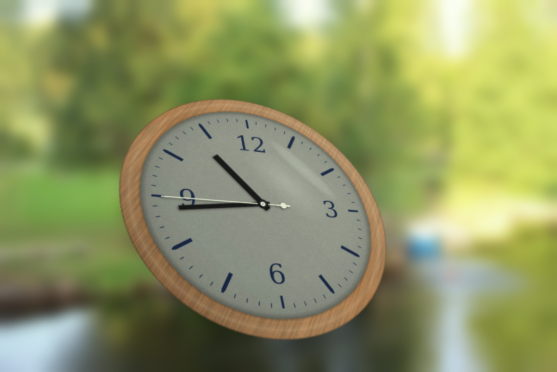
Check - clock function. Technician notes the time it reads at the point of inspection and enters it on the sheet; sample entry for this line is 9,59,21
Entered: 10,43,45
